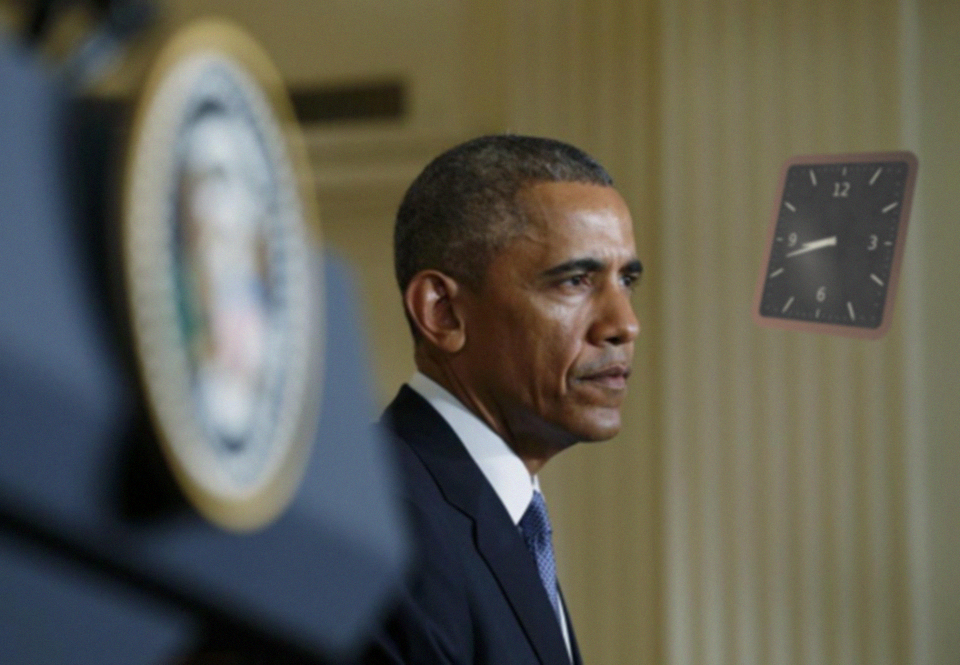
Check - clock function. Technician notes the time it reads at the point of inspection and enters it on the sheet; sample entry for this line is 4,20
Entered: 8,42
